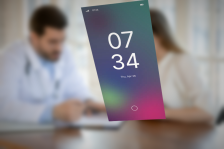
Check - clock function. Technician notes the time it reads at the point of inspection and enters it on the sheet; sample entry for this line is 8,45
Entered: 7,34
